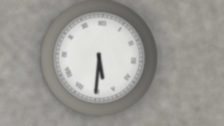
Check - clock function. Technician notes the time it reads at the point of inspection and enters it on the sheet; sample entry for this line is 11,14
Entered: 5,30
